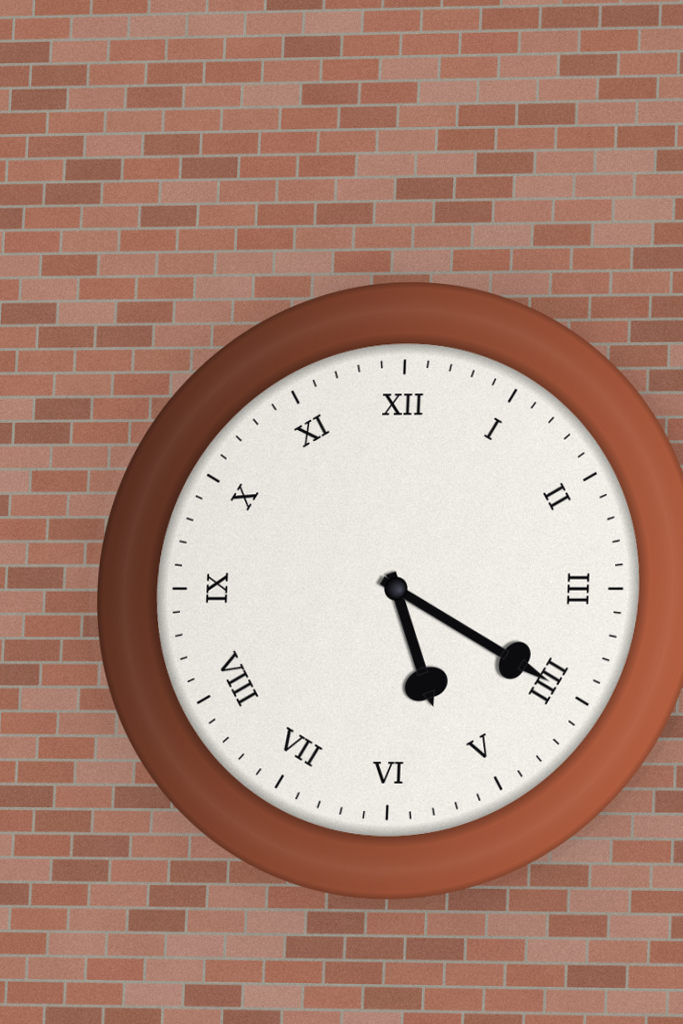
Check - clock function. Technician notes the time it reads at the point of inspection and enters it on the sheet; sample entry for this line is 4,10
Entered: 5,20
